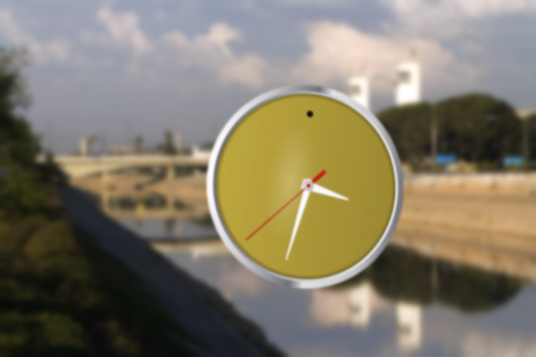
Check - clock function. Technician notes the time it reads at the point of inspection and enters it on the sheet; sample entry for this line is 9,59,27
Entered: 3,32,38
